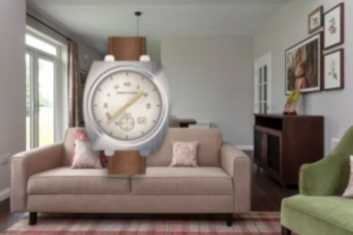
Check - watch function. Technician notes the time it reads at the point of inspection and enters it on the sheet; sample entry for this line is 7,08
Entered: 1,38
